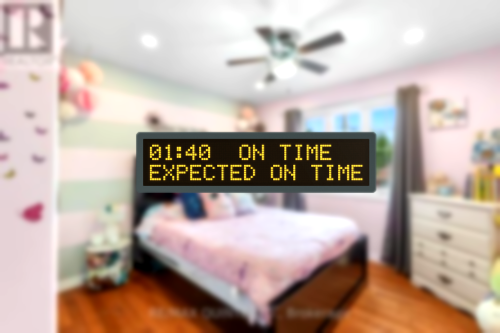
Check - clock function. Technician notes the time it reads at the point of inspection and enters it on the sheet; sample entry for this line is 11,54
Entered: 1,40
